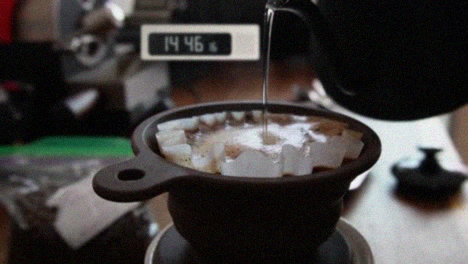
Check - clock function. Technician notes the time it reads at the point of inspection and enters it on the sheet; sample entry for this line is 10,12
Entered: 14,46
